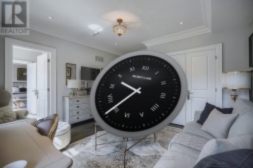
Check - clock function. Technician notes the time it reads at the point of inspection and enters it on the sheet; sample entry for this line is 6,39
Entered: 9,36
